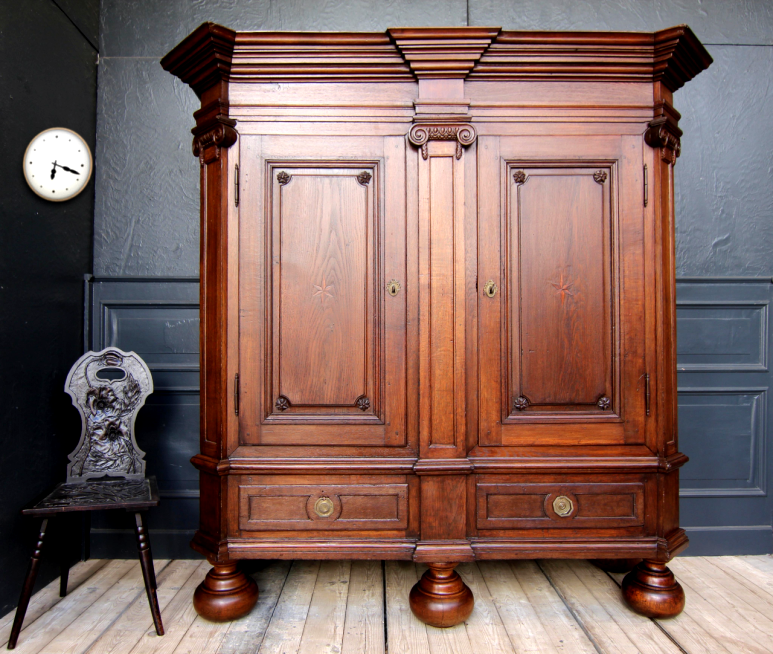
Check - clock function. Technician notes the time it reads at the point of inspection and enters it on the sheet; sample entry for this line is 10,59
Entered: 6,18
